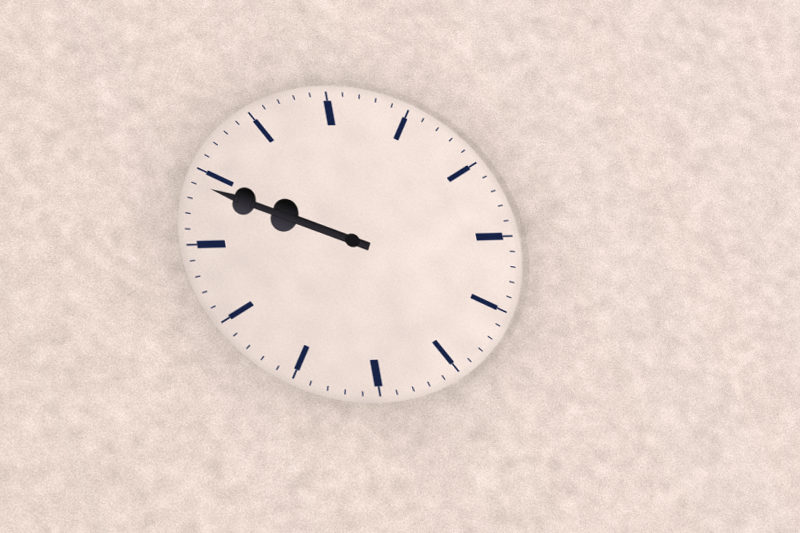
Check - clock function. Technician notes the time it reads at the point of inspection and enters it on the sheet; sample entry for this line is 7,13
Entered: 9,49
